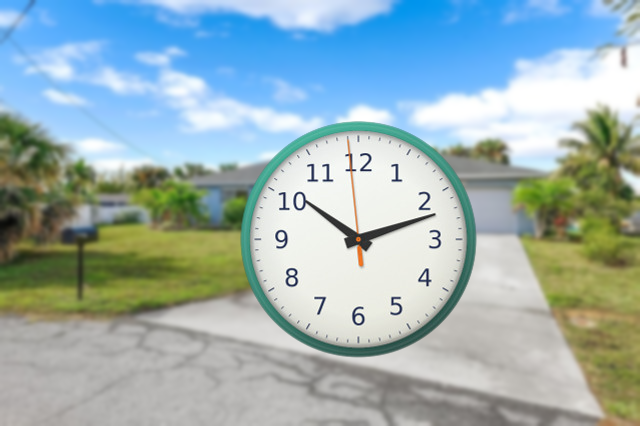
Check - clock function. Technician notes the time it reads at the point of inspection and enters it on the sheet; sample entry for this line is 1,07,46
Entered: 10,11,59
